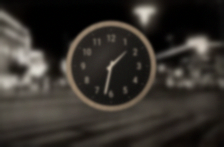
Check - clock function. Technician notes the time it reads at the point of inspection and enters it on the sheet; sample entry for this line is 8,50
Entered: 1,32
